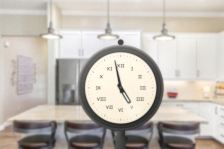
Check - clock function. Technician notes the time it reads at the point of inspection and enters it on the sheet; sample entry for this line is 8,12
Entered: 4,58
